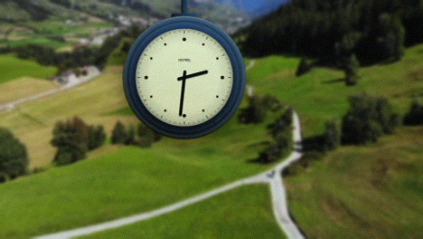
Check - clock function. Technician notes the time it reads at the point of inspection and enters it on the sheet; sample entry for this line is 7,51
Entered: 2,31
